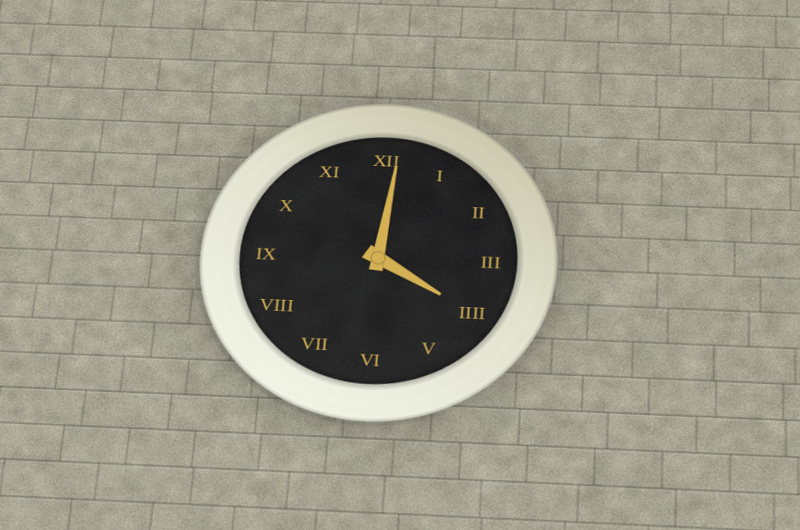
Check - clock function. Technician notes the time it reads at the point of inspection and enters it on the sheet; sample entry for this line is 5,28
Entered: 4,01
